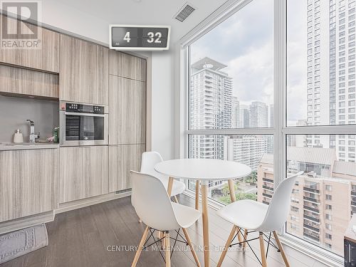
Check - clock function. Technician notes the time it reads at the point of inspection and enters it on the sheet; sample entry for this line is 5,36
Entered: 4,32
